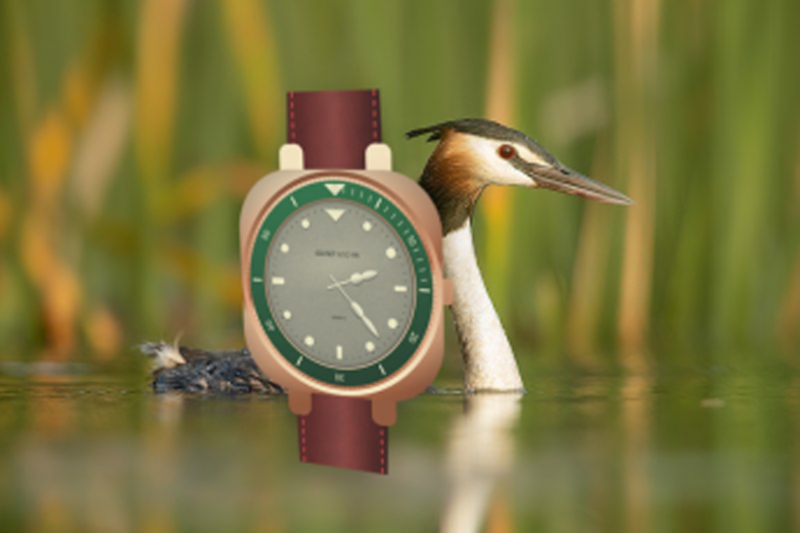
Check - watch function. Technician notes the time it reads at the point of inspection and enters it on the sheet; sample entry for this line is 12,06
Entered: 2,23
